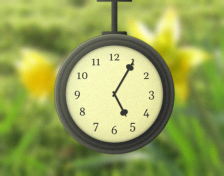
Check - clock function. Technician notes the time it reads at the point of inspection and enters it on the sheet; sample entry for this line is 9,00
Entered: 5,05
